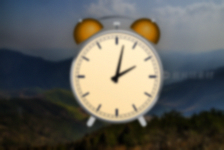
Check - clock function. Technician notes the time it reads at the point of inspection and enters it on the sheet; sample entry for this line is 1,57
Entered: 2,02
